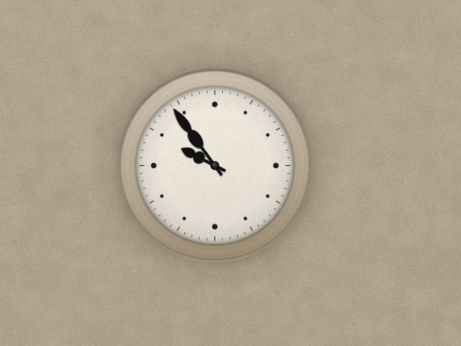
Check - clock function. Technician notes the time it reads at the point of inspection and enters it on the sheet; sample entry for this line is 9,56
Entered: 9,54
